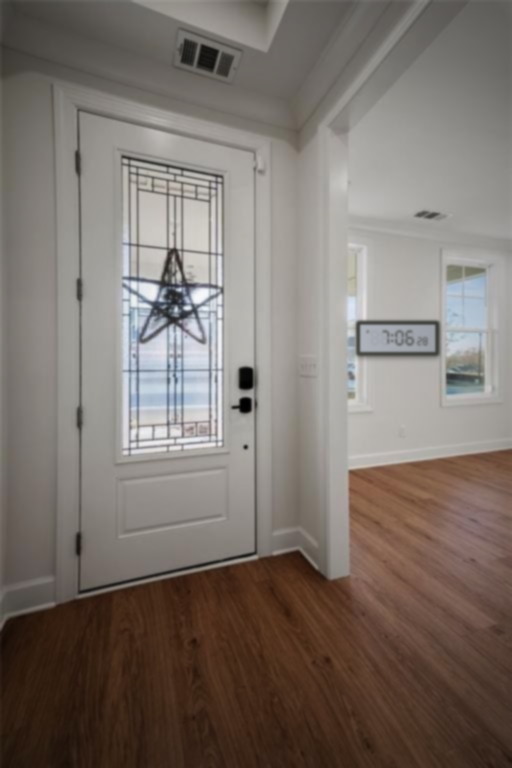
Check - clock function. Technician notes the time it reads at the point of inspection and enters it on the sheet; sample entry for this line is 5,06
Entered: 7,06
